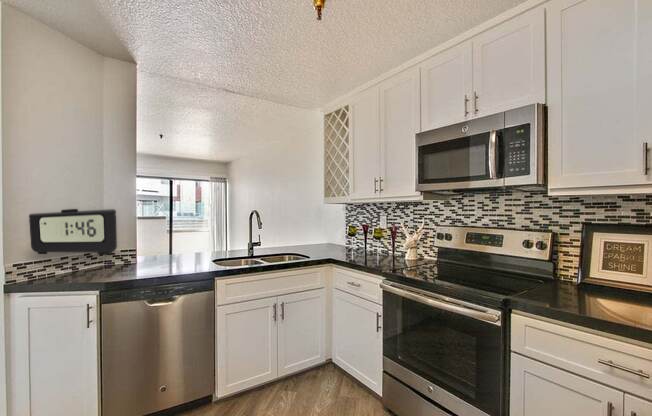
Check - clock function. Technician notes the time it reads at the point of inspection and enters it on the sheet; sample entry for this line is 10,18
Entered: 1,46
